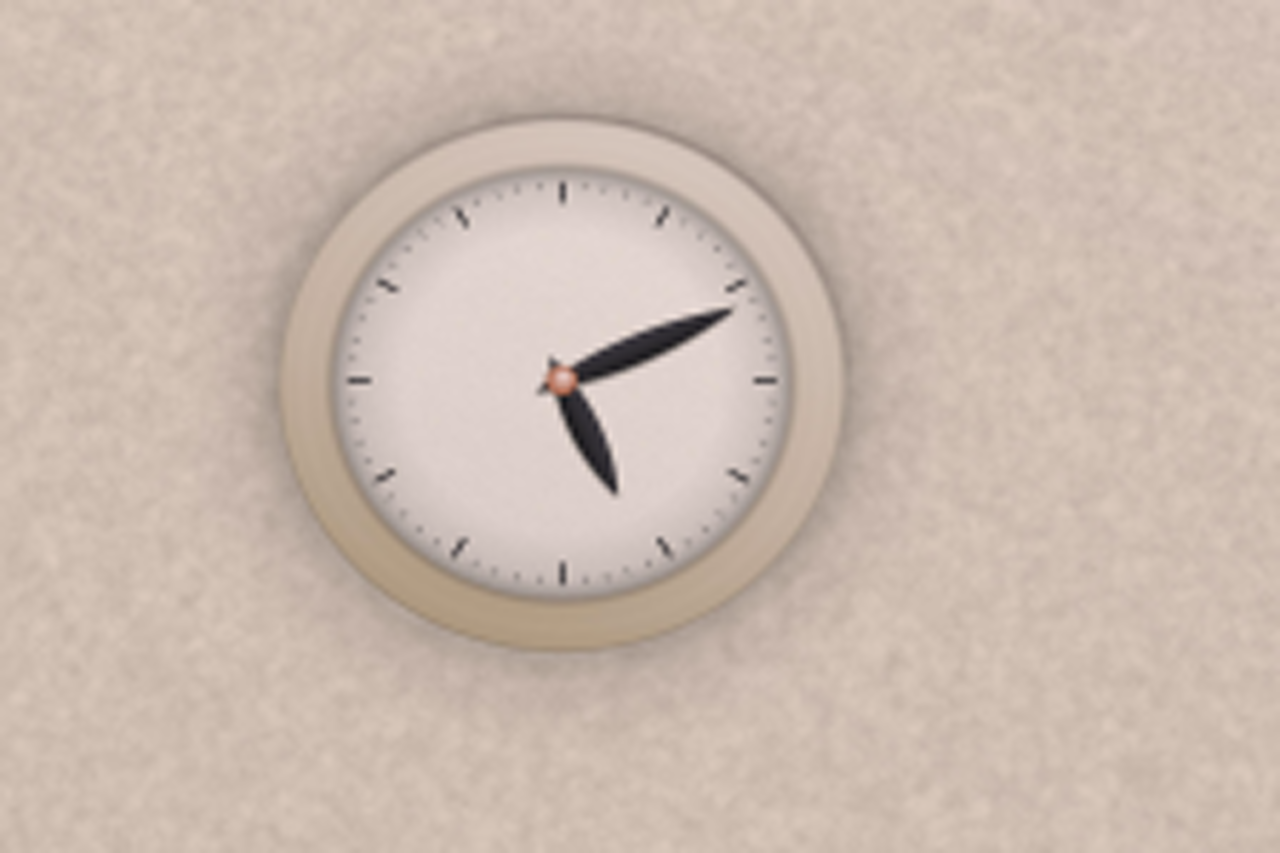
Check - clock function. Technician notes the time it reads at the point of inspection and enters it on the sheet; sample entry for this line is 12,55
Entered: 5,11
